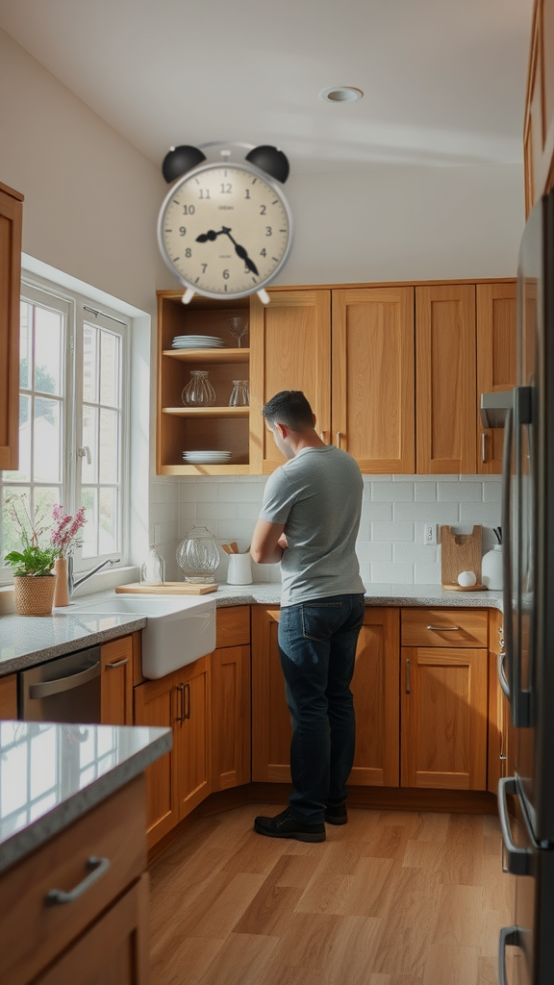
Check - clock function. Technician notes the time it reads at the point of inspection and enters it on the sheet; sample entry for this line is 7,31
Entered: 8,24
